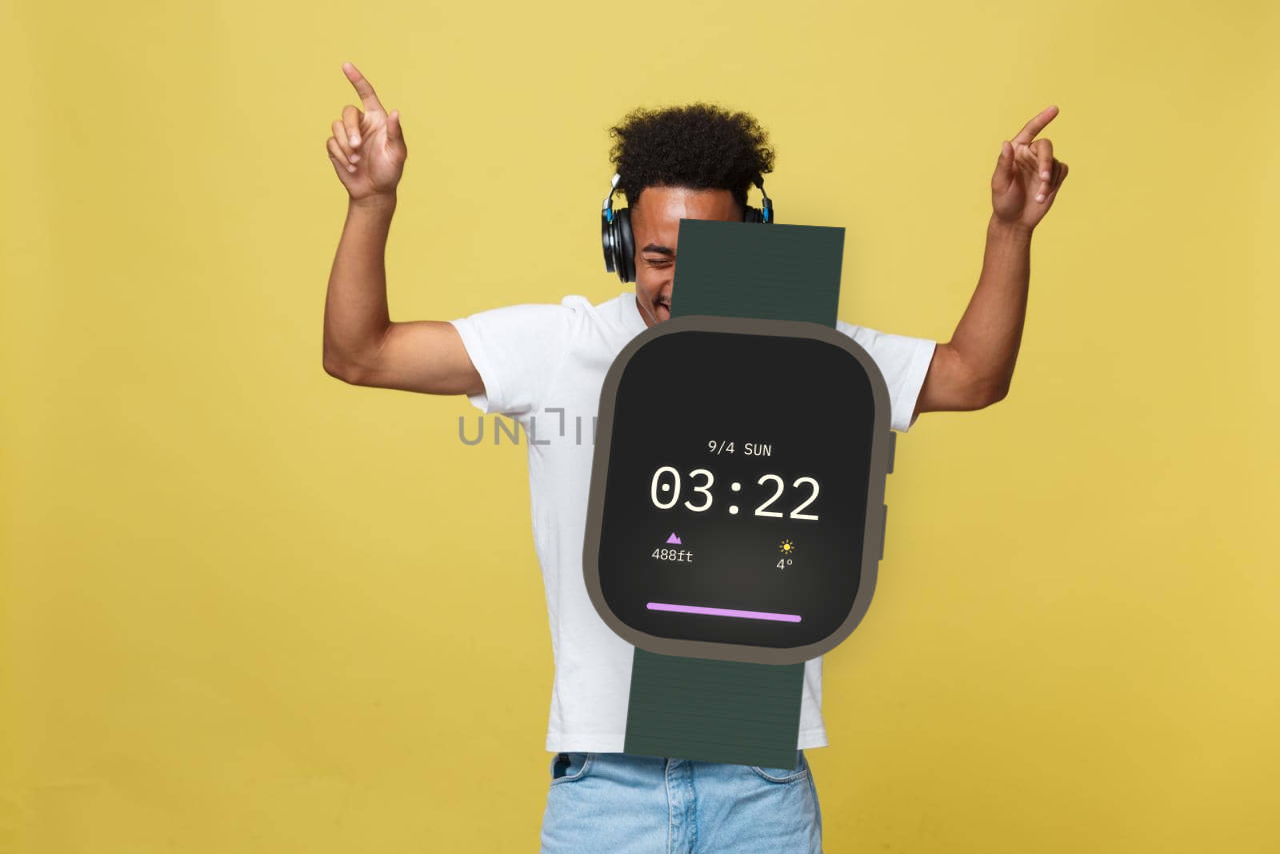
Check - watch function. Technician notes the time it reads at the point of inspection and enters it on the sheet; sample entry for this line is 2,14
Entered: 3,22
